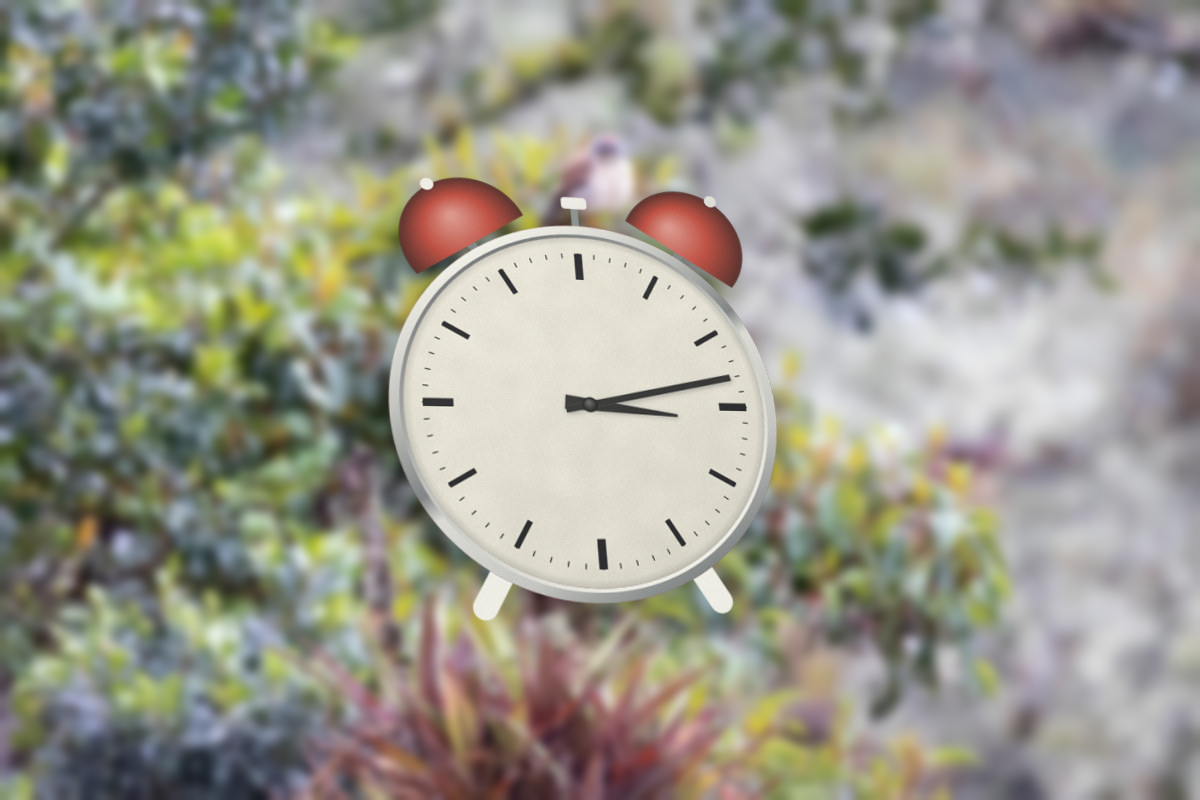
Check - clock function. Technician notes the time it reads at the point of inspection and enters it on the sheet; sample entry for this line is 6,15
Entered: 3,13
